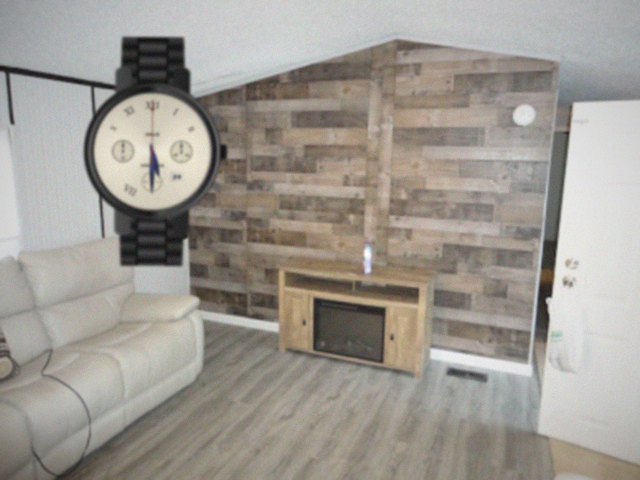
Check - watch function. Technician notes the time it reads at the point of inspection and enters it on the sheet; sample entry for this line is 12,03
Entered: 5,30
